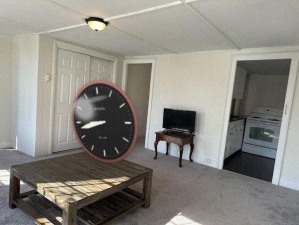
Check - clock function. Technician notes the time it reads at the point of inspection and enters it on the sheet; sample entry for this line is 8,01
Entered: 8,43
